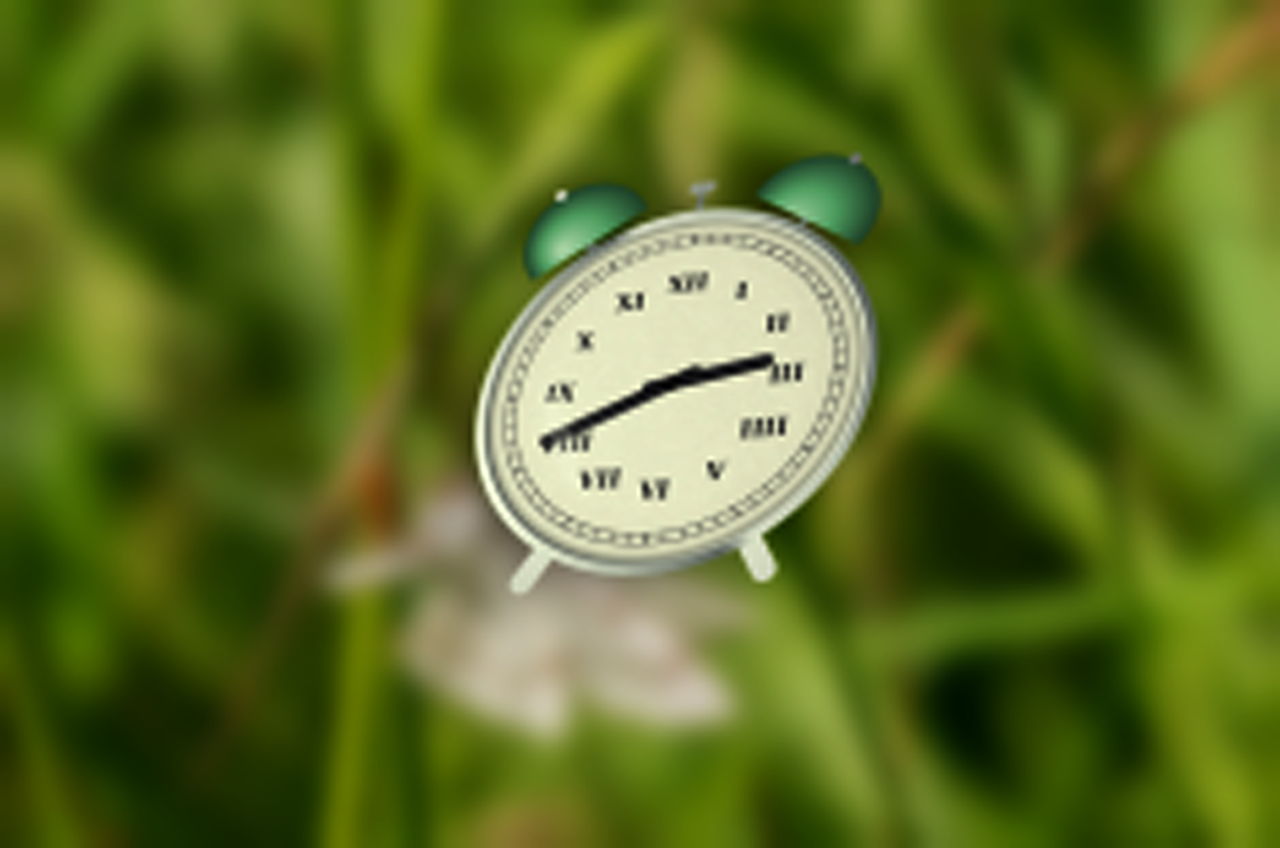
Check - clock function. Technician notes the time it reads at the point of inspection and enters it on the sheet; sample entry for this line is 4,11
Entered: 2,41
